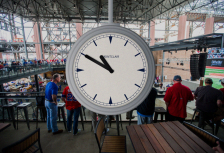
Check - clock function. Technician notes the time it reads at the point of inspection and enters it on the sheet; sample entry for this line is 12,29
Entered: 10,50
